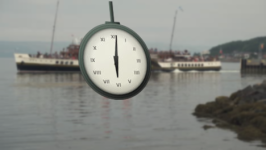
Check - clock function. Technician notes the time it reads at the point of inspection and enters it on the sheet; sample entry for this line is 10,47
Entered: 6,01
